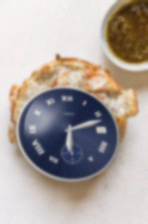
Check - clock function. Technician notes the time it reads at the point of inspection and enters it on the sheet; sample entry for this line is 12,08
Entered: 6,12
